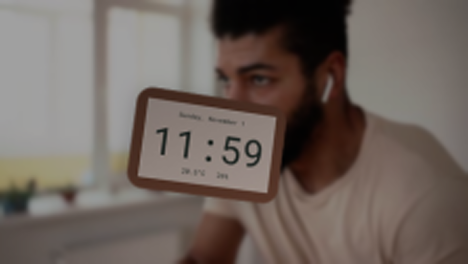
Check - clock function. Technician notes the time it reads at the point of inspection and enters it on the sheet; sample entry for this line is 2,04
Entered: 11,59
